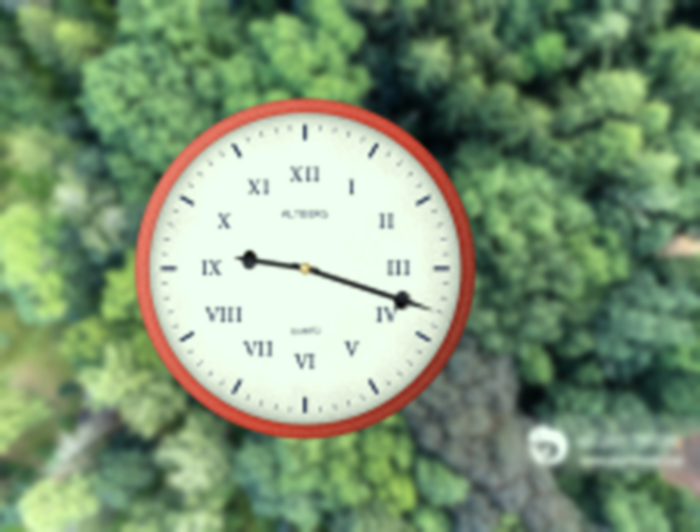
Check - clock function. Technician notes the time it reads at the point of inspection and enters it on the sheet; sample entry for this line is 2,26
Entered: 9,18
